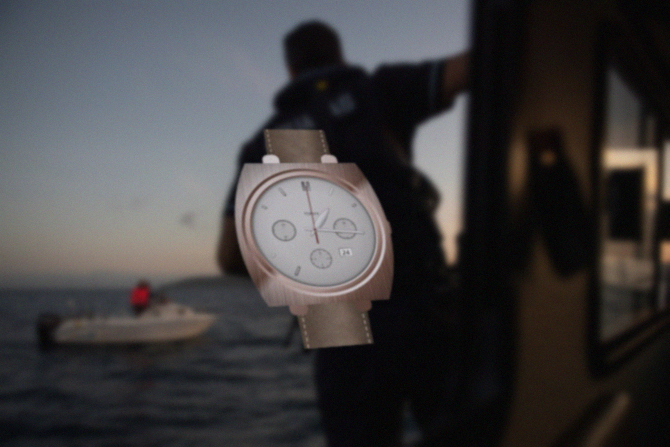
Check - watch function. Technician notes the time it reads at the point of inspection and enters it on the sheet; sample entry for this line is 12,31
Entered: 1,16
